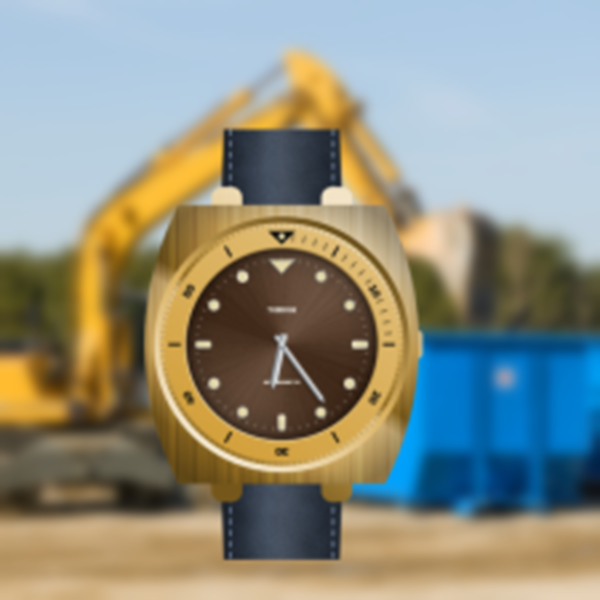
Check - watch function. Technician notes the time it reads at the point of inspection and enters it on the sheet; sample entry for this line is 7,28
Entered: 6,24
